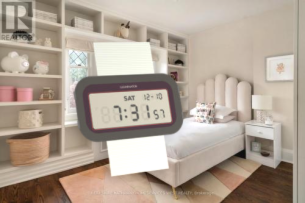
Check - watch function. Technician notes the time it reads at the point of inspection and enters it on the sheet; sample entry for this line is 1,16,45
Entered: 7,31,57
